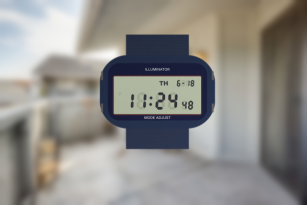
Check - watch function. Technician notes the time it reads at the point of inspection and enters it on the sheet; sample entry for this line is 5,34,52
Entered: 11,24,48
